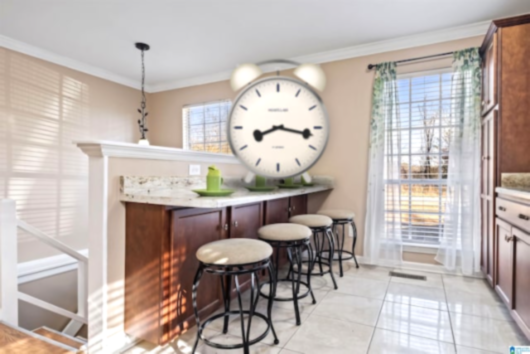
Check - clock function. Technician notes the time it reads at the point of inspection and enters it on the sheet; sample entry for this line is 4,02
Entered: 8,17
